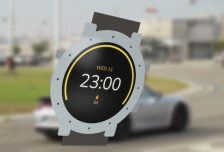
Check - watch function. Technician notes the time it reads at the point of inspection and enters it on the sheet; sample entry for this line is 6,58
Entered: 23,00
